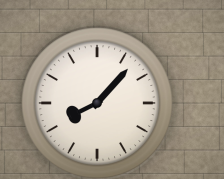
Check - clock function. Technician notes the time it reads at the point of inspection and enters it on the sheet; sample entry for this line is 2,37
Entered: 8,07
